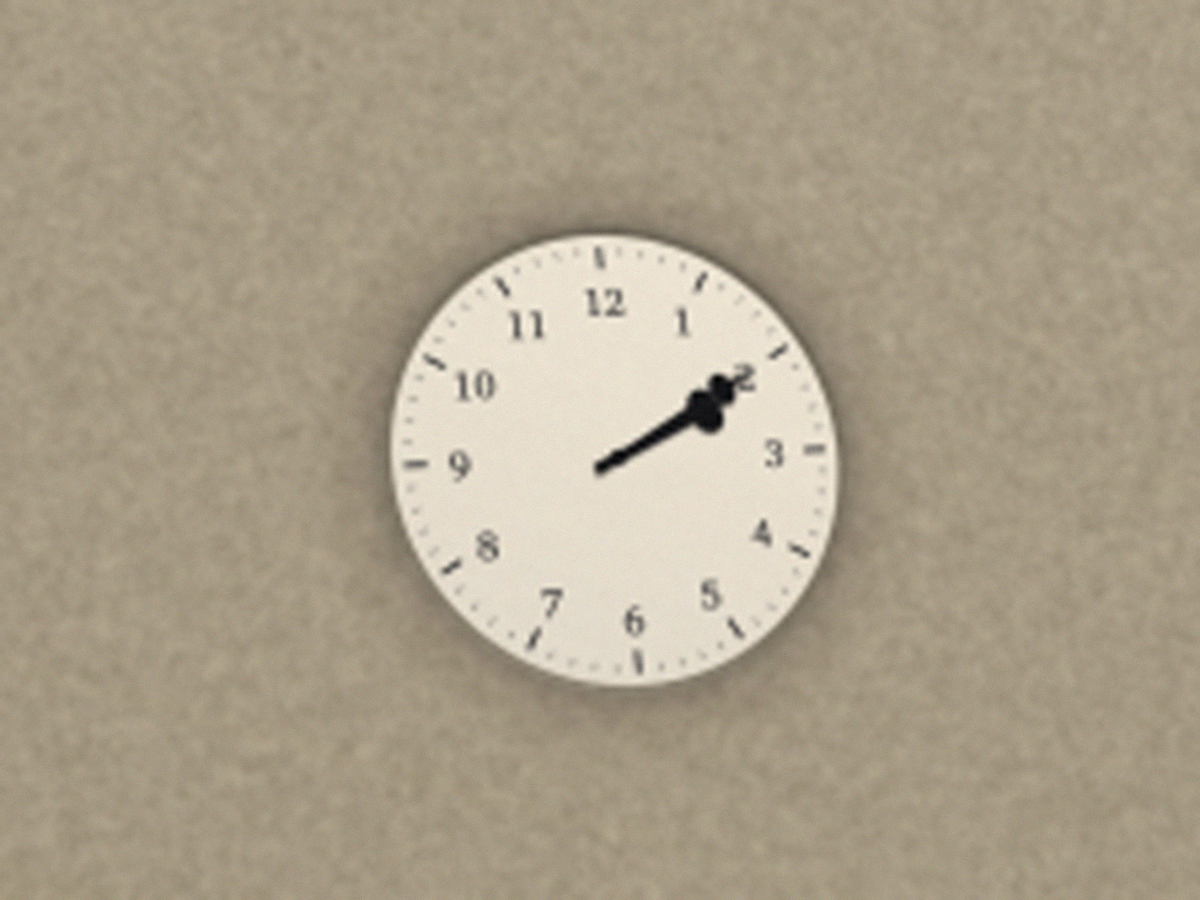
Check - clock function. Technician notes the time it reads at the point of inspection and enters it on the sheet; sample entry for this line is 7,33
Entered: 2,10
